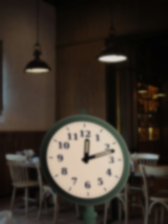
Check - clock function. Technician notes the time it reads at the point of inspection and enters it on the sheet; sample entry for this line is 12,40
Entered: 12,12
